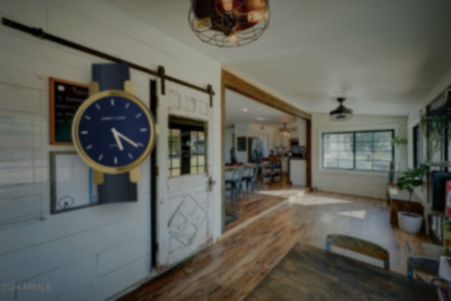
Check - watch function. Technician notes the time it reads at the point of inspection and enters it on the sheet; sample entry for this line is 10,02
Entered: 5,21
